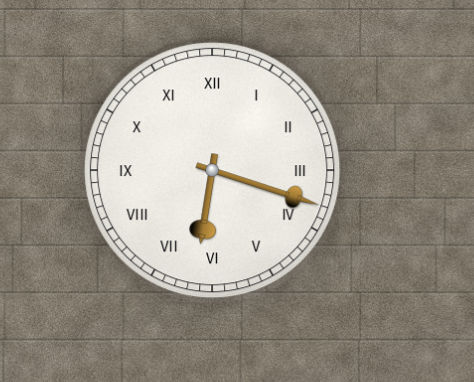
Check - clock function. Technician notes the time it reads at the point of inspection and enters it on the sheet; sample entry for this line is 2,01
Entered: 6,18
